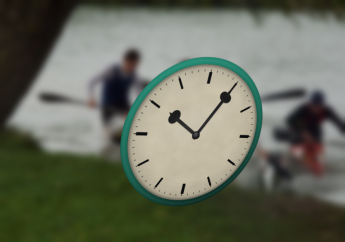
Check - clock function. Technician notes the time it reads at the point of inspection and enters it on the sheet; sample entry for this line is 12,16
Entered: 10,05
